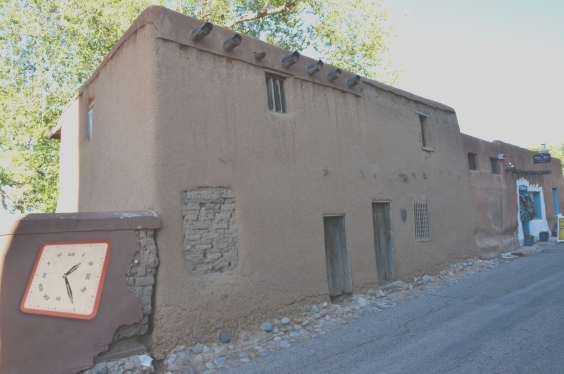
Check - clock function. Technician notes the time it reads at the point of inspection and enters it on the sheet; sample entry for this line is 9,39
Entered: 1,25
